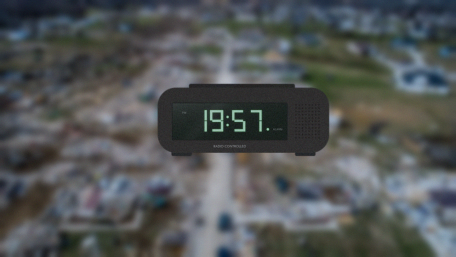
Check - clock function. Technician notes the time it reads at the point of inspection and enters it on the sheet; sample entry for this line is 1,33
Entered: 19,57
